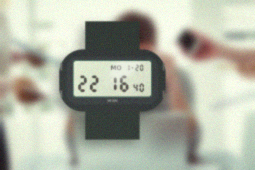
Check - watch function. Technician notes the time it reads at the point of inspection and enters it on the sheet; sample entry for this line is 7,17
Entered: 22,16
